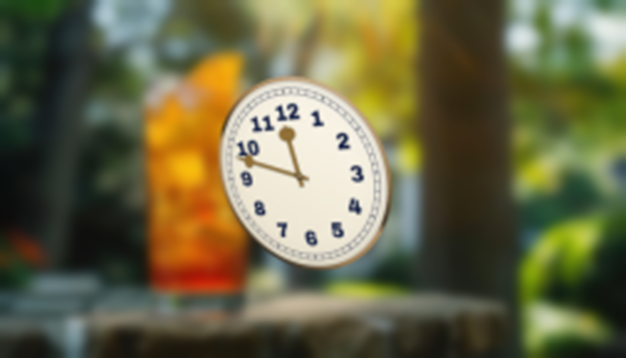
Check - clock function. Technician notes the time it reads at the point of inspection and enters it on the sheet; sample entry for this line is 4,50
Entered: 11,48
